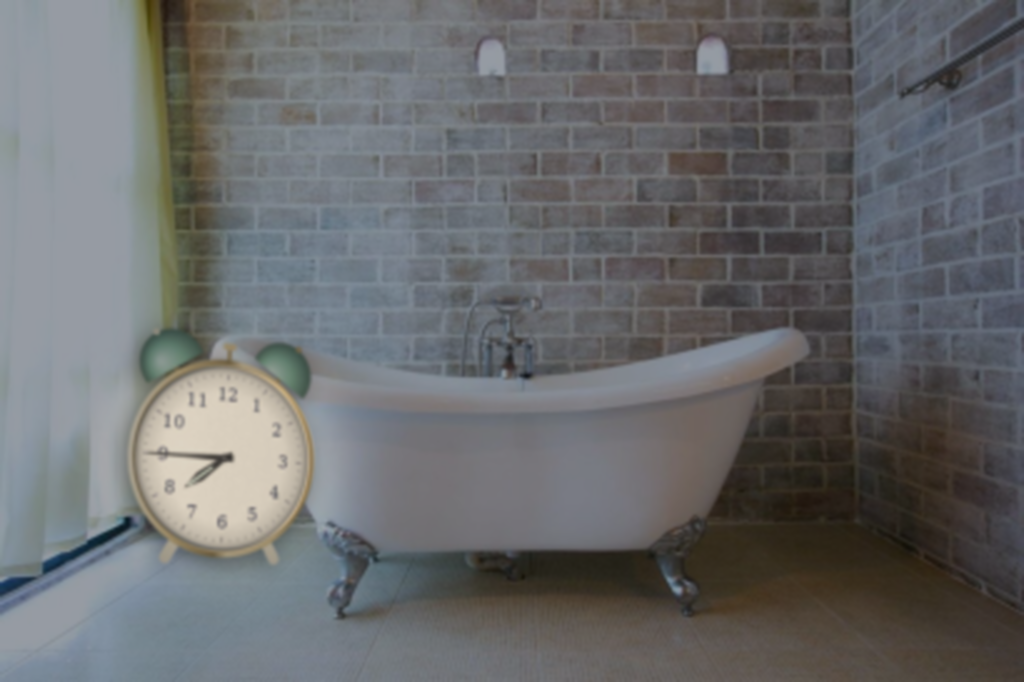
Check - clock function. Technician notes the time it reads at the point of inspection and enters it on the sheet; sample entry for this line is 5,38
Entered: 7,45
